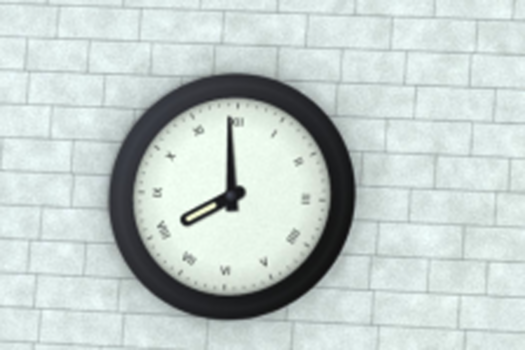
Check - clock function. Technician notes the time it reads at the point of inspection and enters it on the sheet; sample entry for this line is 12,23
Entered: 7,59
